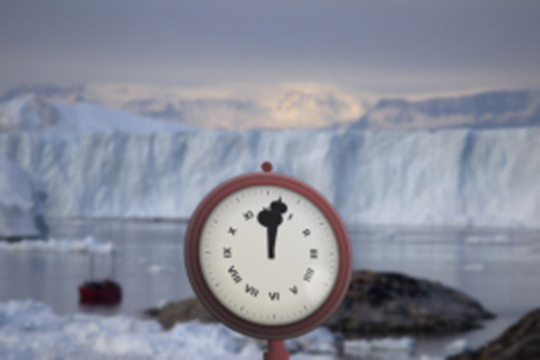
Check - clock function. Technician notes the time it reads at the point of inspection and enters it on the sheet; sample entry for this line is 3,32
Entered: 12,02
